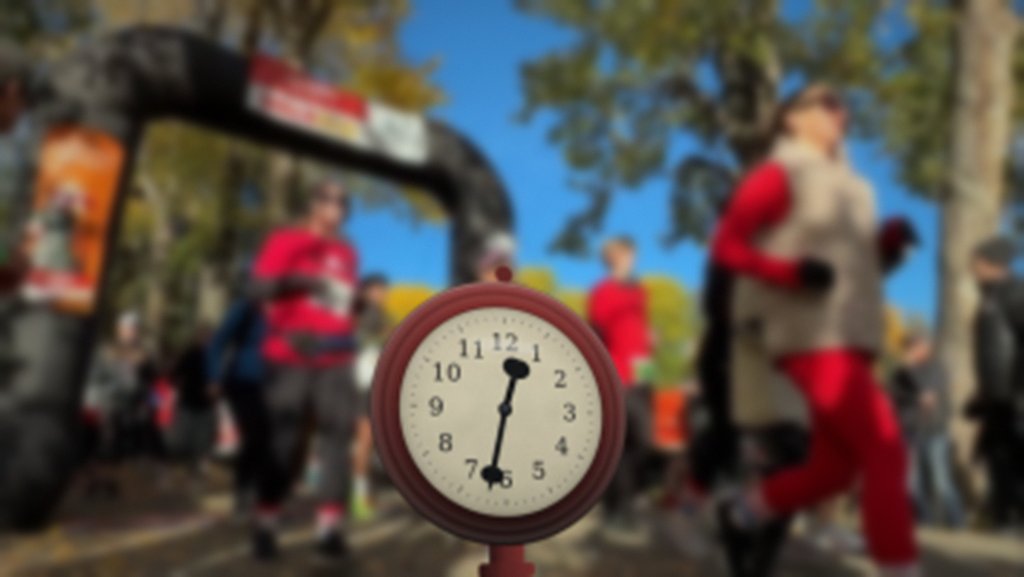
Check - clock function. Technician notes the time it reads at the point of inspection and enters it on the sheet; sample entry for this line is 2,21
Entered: 12,32
